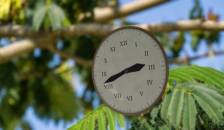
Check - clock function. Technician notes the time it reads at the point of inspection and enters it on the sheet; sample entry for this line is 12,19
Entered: 2,42
